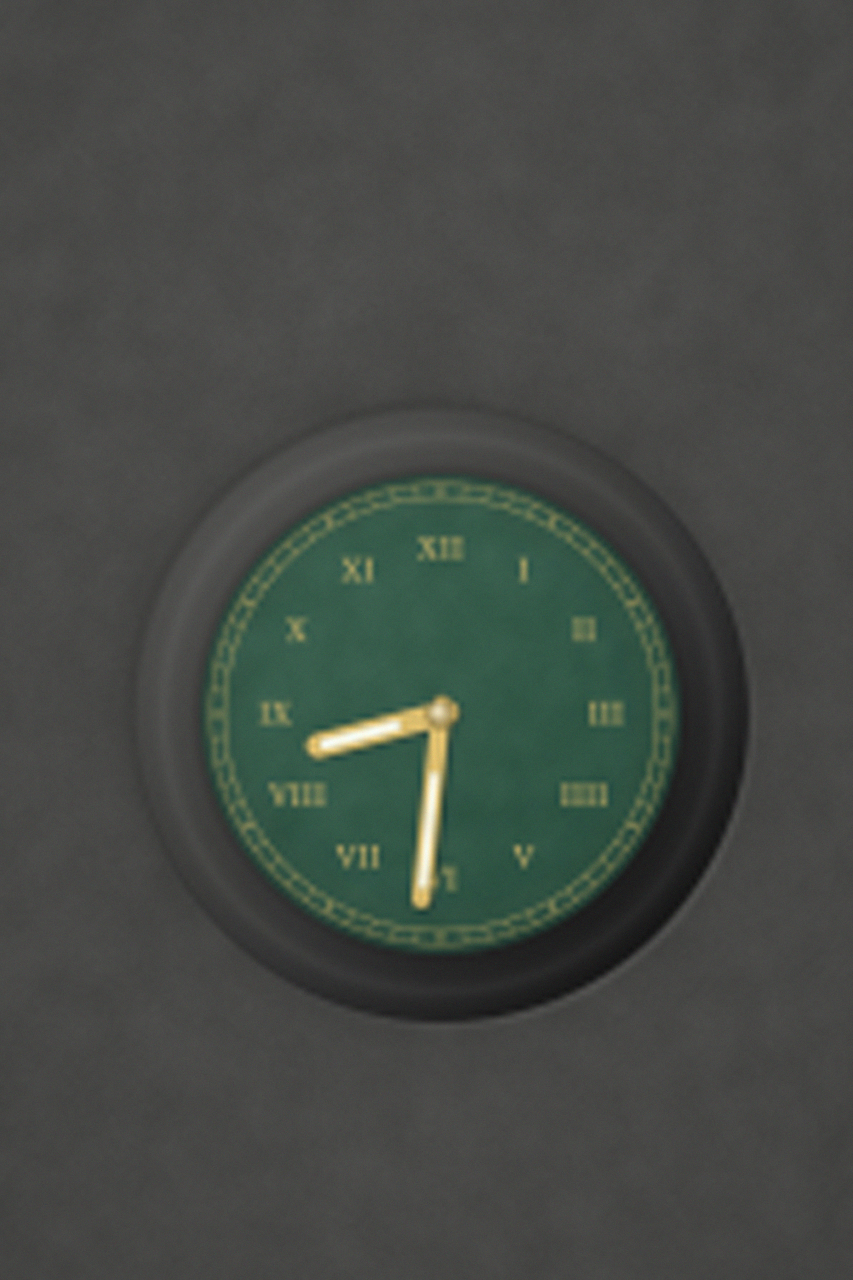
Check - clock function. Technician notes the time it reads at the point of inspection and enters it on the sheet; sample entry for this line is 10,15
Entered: 8,31
